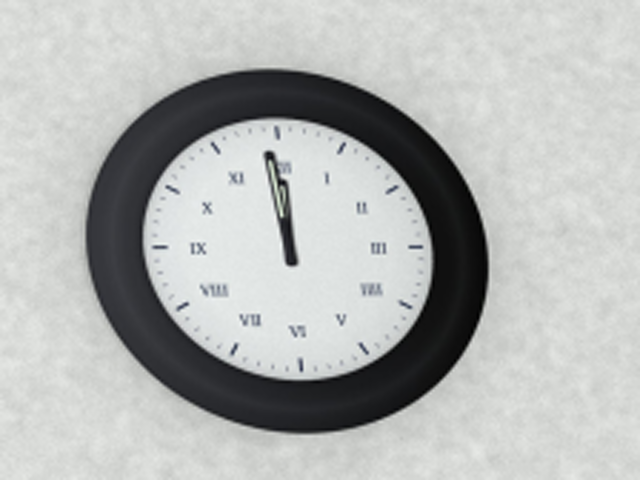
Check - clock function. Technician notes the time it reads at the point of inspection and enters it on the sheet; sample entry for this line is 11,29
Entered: 11,59
